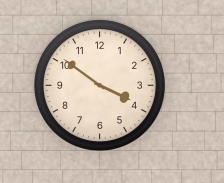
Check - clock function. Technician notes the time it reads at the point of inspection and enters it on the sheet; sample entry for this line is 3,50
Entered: 3,51
